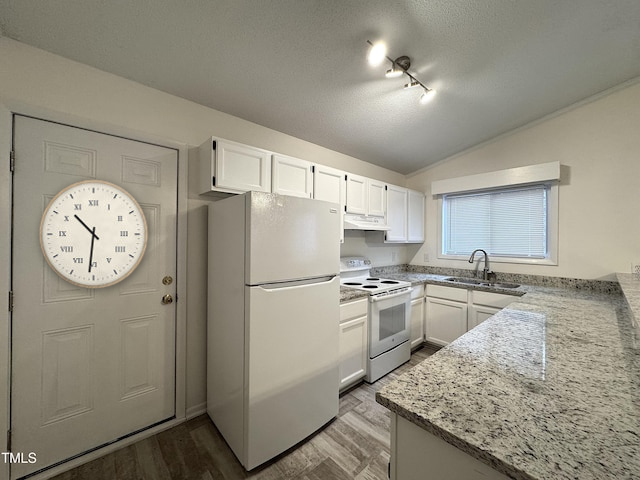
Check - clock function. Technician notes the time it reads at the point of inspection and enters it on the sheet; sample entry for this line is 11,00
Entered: 10,31
